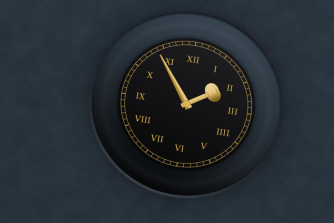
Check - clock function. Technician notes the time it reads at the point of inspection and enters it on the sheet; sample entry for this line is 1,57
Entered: 1,54
